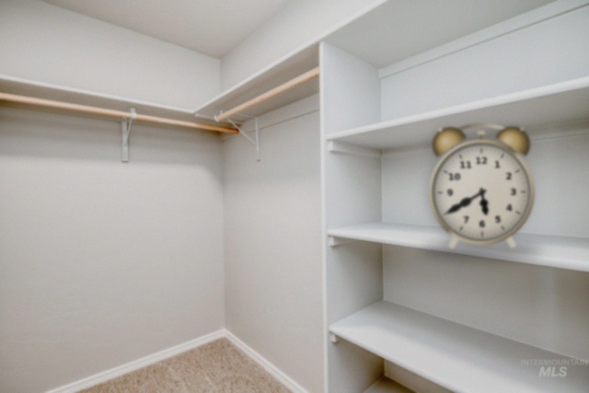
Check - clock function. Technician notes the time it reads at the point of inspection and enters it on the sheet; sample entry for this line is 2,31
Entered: 5,40
